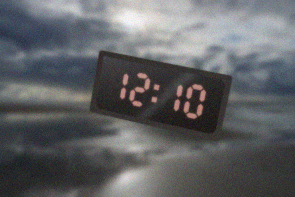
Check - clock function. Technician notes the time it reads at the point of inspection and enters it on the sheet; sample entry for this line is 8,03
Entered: 12,10
